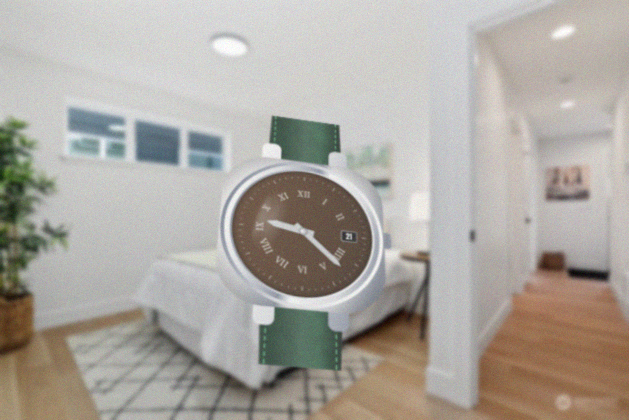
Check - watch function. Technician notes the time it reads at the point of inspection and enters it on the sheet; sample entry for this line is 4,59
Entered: 9,22
